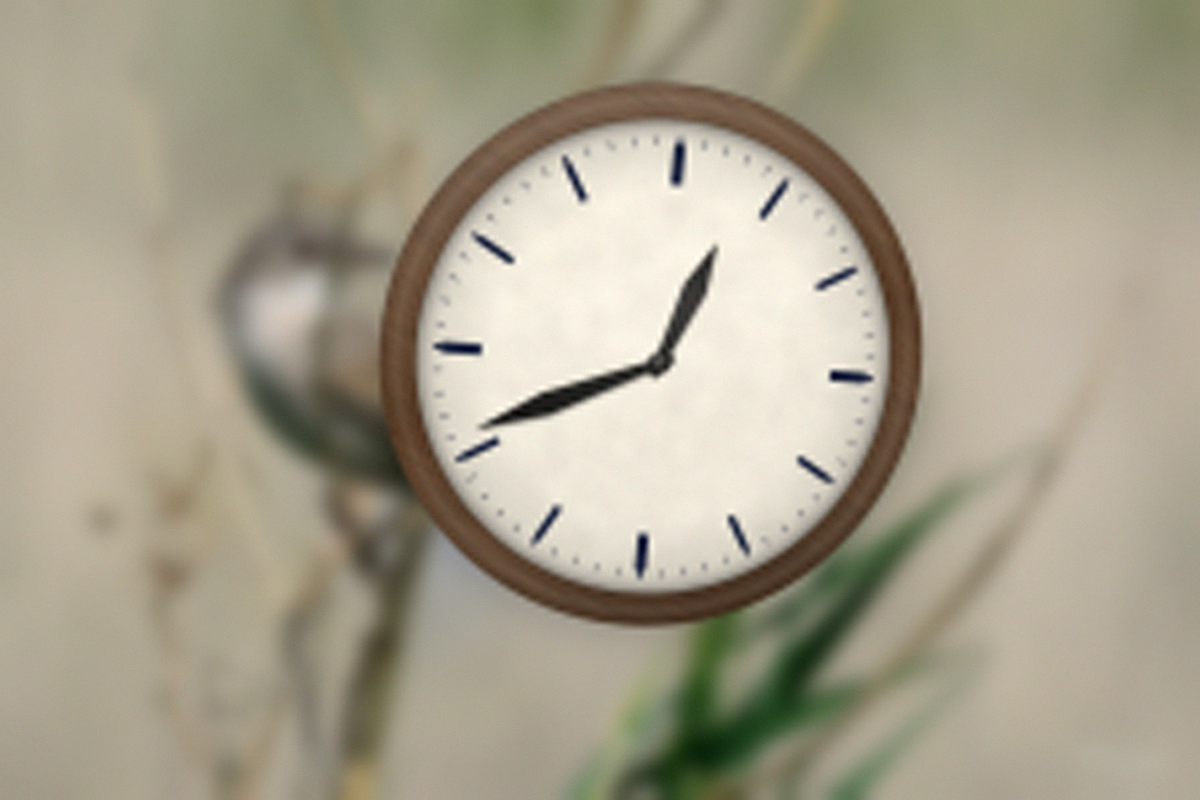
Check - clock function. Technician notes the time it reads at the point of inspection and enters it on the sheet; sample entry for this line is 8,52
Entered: 12,41
